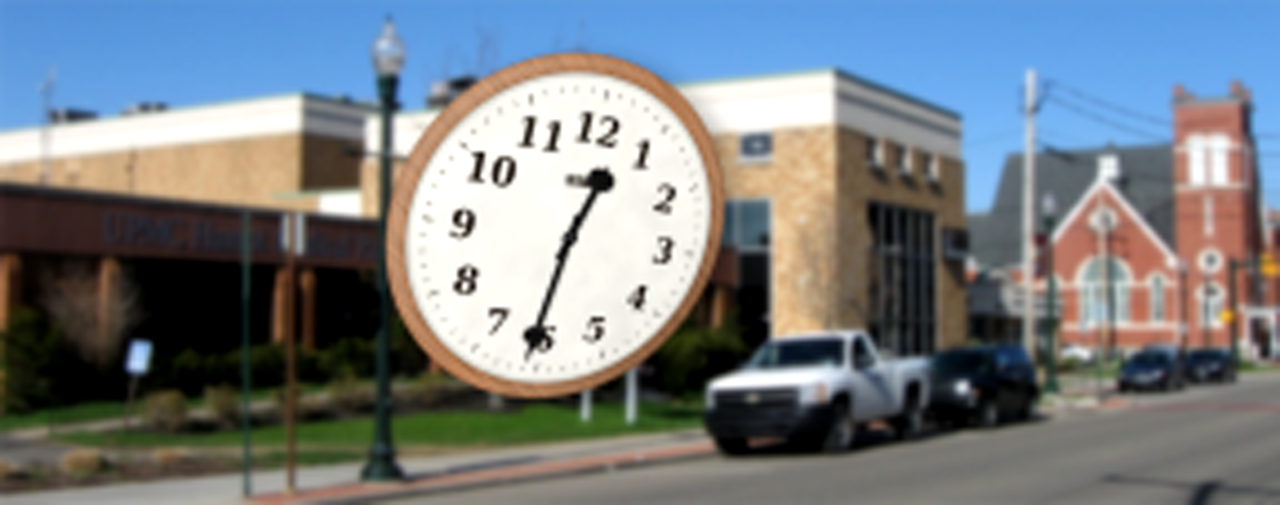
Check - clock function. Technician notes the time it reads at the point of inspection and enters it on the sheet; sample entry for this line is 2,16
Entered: 12,31
